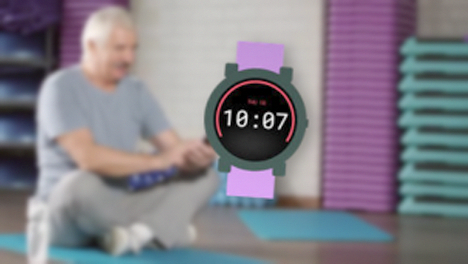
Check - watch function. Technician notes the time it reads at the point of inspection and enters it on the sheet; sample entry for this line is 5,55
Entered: 10,07
